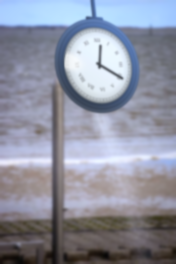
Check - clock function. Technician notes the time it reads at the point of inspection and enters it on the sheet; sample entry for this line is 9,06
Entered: 12,20
